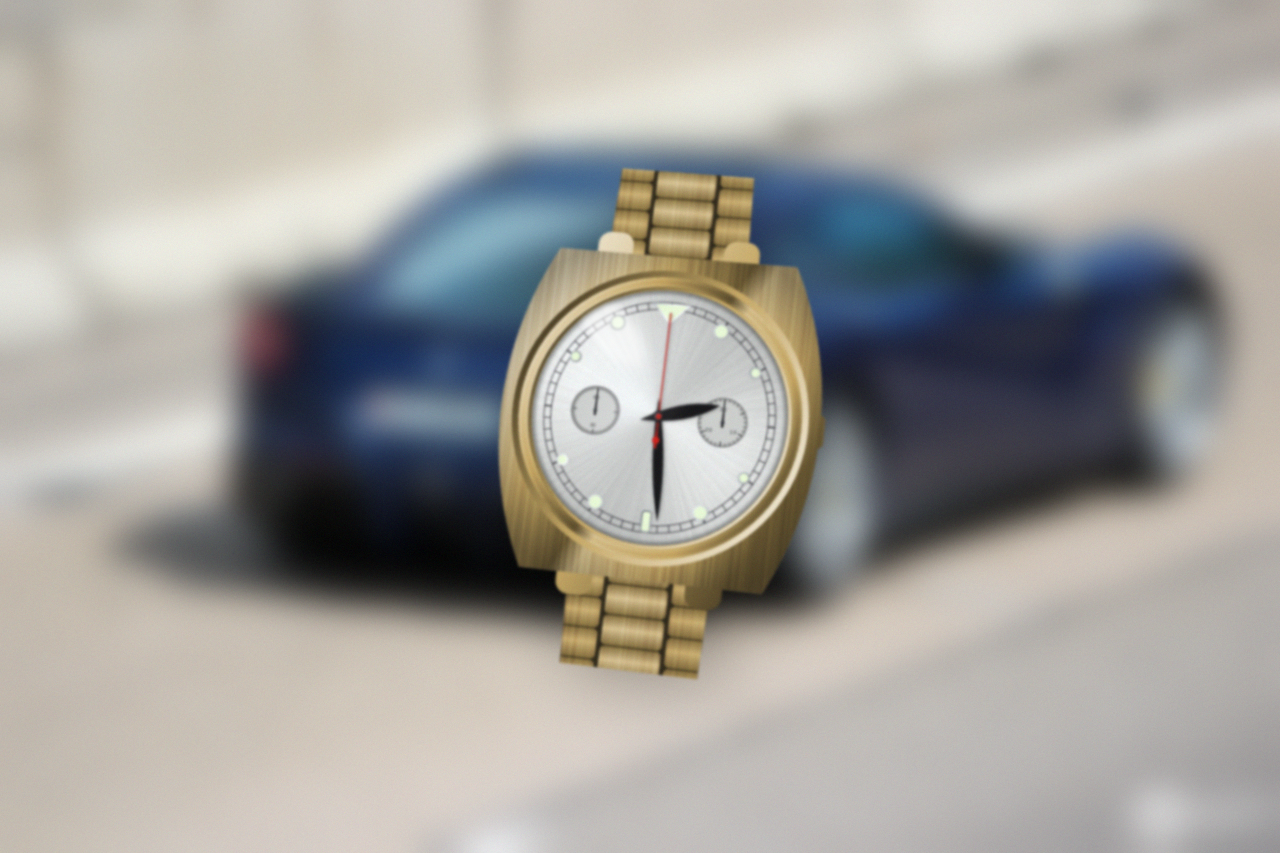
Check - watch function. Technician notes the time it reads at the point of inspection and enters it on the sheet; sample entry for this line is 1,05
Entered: 2,29
